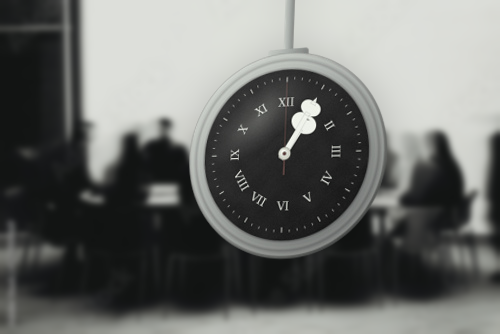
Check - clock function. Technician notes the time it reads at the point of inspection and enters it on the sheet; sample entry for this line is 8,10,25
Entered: 1,05,00
